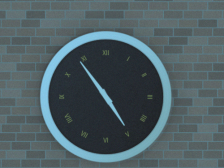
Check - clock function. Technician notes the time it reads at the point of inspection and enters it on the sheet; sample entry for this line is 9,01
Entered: 4,54
